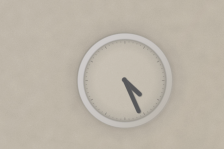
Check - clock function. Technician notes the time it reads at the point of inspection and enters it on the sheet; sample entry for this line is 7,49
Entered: 4,26
